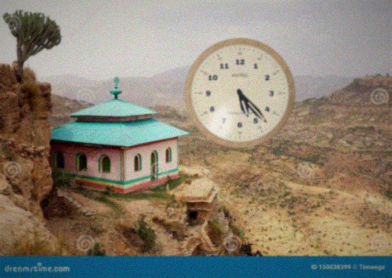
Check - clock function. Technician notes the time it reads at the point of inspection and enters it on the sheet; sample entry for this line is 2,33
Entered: 5,23
